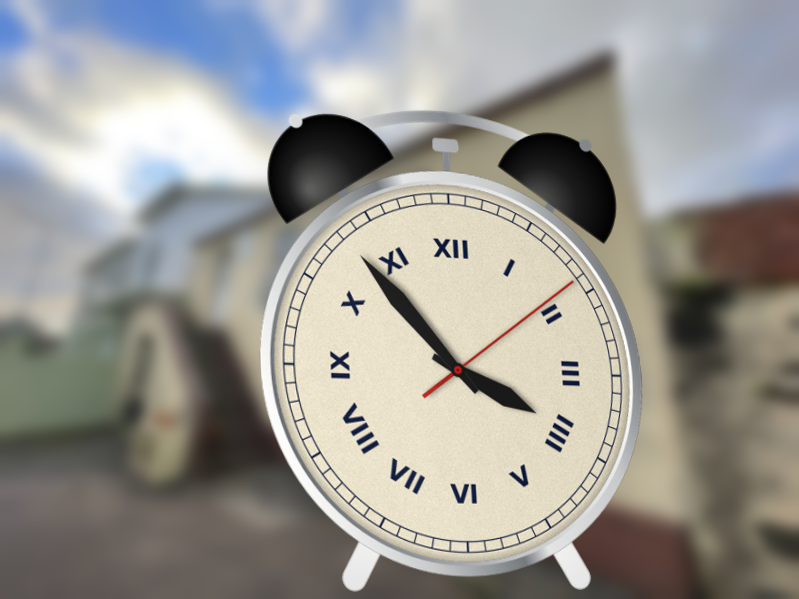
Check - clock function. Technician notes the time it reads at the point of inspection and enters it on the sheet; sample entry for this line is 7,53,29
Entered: 3,53,09
